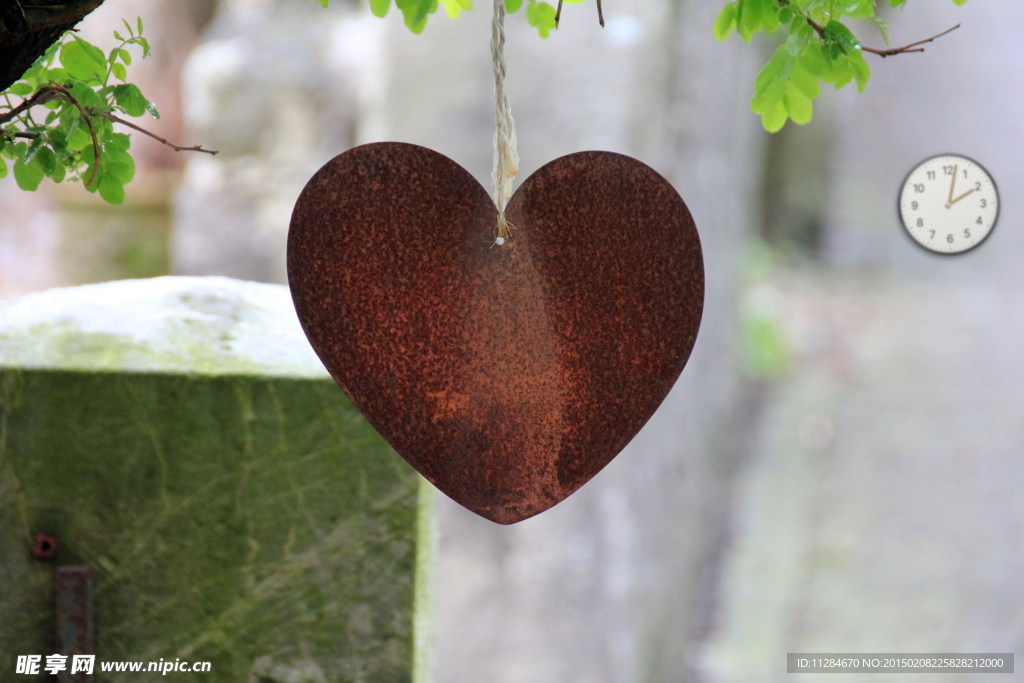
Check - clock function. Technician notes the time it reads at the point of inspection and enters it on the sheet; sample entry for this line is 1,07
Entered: 2,02
